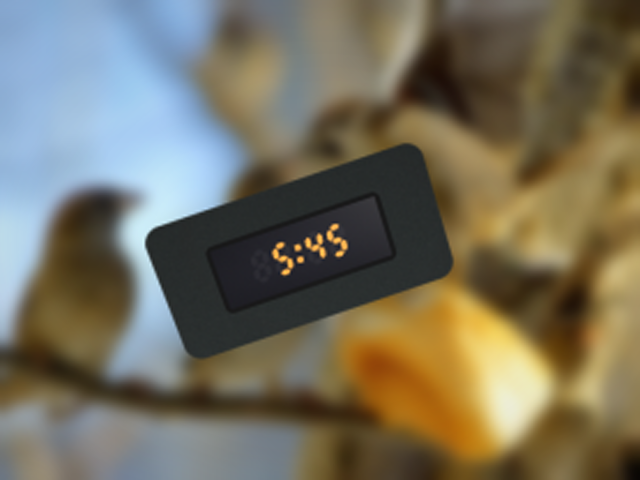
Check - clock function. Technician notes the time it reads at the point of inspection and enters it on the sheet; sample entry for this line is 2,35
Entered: 5,45
